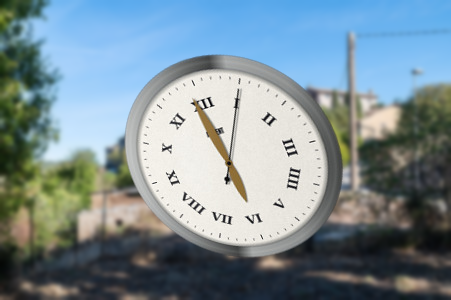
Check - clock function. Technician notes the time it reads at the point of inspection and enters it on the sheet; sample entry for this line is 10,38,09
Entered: 5,59,05
